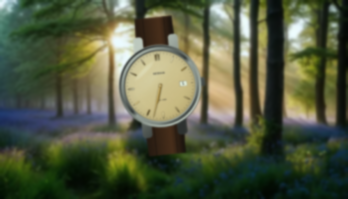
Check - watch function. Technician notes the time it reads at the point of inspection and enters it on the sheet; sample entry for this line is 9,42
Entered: 6,33
